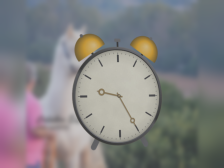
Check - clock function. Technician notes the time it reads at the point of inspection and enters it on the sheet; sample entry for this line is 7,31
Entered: 9,25
